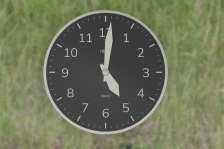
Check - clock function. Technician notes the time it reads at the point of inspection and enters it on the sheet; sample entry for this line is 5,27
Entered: 5,01
